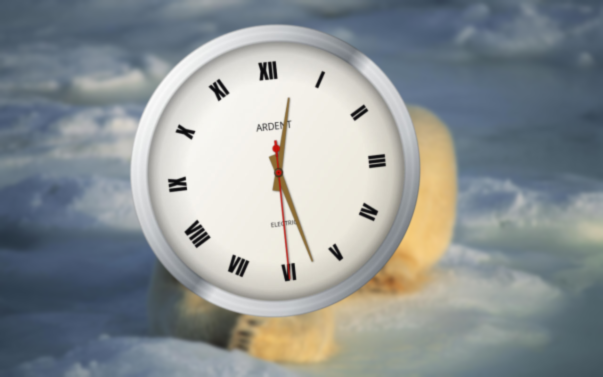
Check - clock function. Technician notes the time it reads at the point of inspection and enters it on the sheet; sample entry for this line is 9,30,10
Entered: 12,27,30
